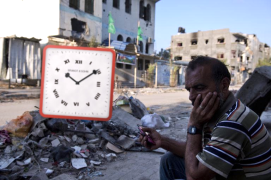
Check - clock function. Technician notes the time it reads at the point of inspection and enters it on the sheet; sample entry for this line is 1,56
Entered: 10,09
